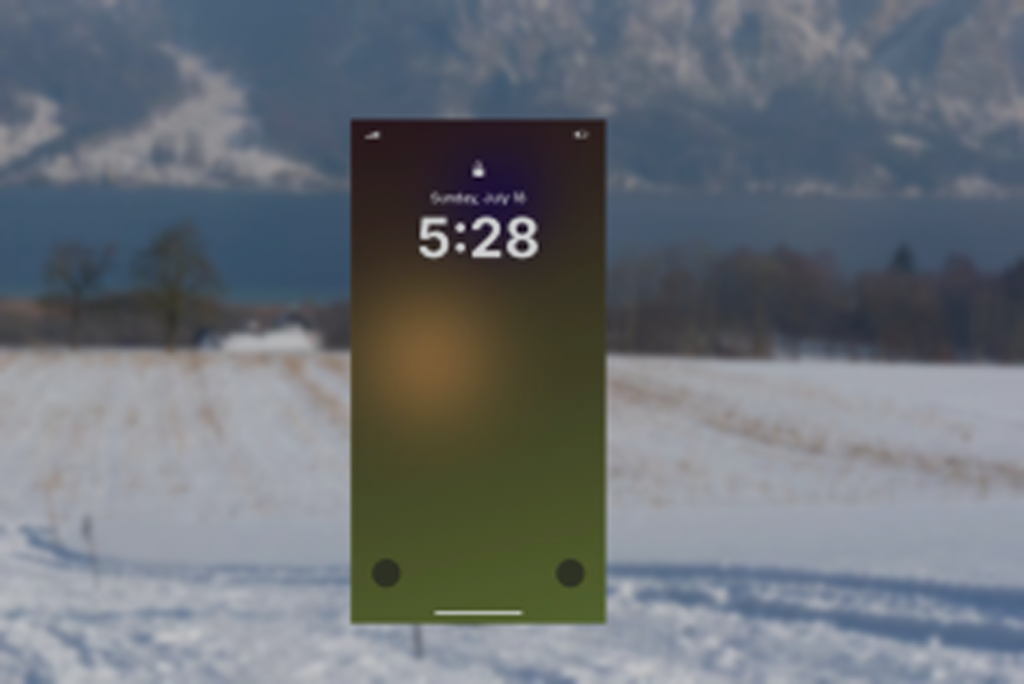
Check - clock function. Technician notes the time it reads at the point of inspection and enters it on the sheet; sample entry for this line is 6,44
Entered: 5,28
